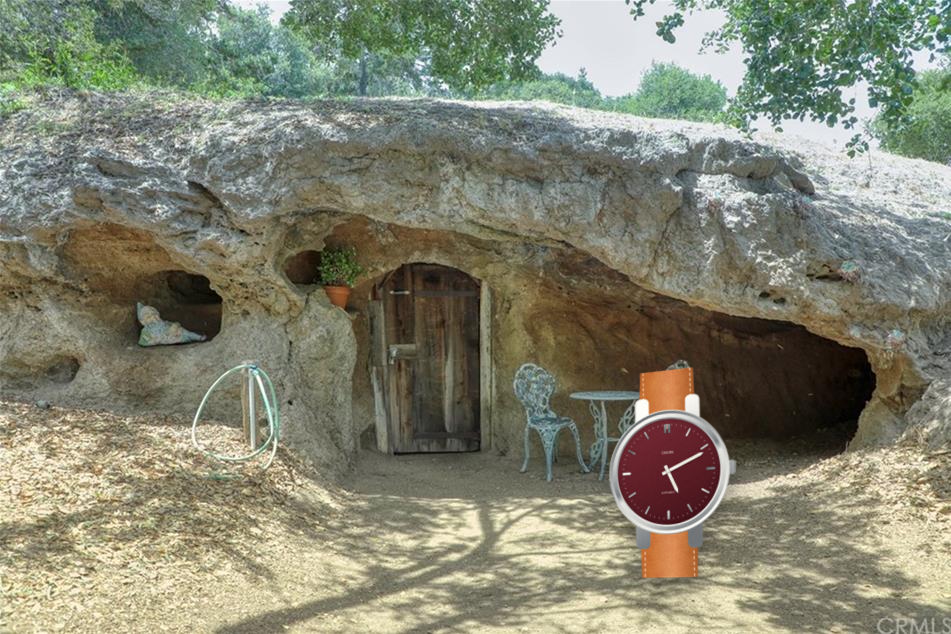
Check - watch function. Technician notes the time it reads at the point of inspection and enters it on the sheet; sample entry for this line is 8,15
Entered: 5,11
